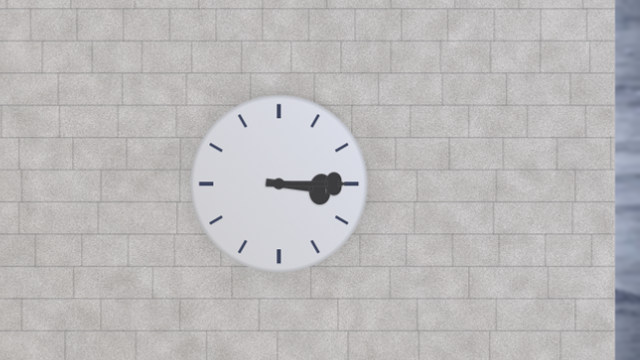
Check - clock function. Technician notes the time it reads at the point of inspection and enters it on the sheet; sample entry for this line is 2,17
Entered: 3,15
